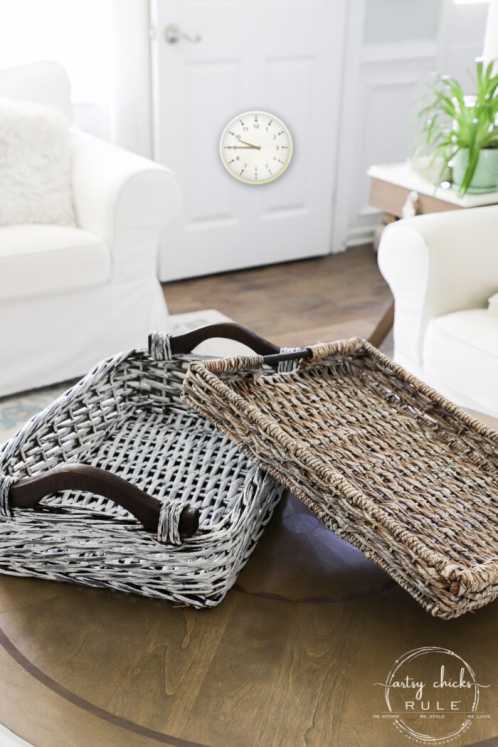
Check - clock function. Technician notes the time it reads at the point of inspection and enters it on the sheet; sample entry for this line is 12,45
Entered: 9,45
